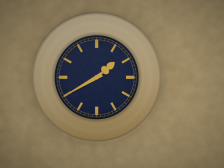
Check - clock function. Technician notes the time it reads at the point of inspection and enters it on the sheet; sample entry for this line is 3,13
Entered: 1,40
